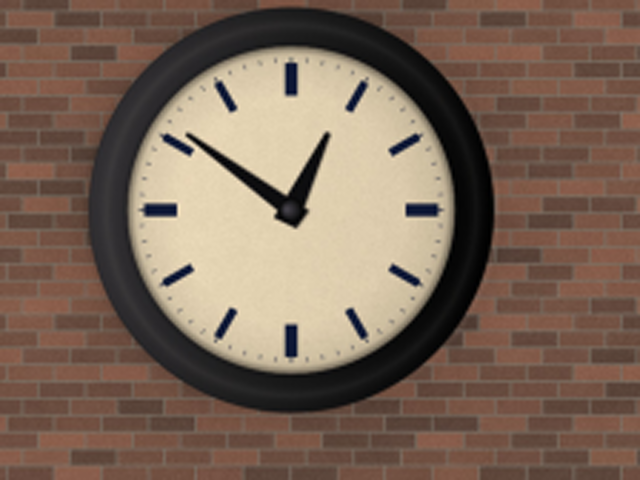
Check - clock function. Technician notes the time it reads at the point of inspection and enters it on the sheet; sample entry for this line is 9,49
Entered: 12,51
